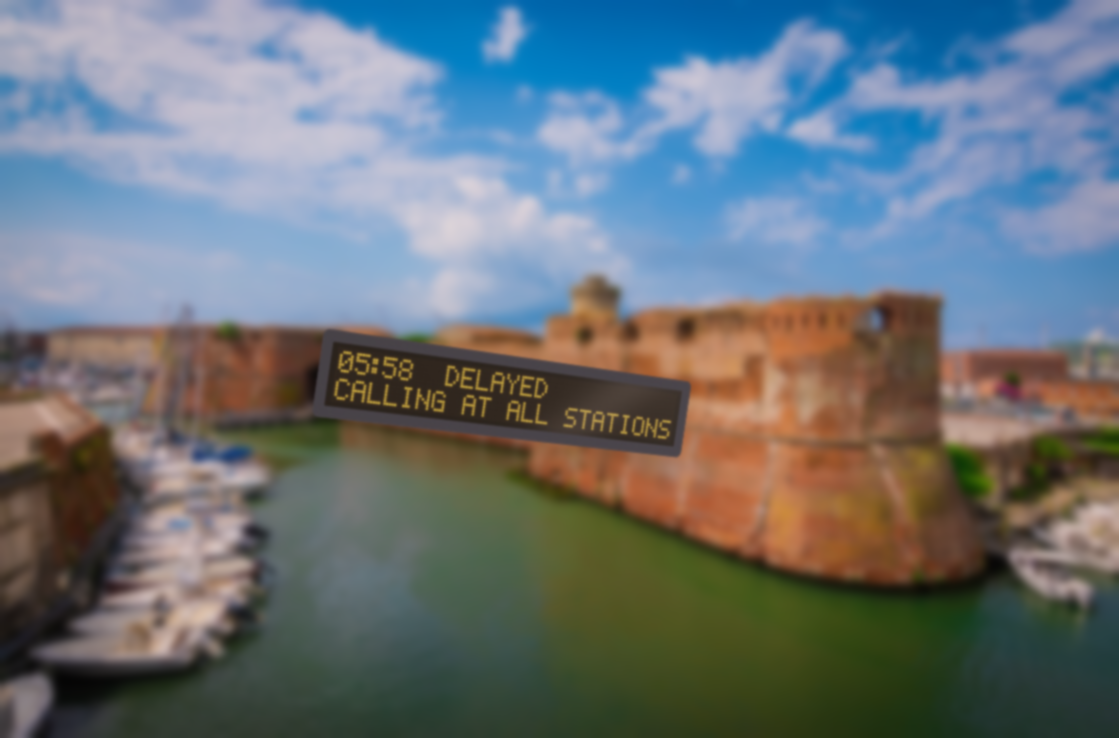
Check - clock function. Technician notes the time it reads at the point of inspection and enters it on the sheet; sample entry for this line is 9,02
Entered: 5,58
